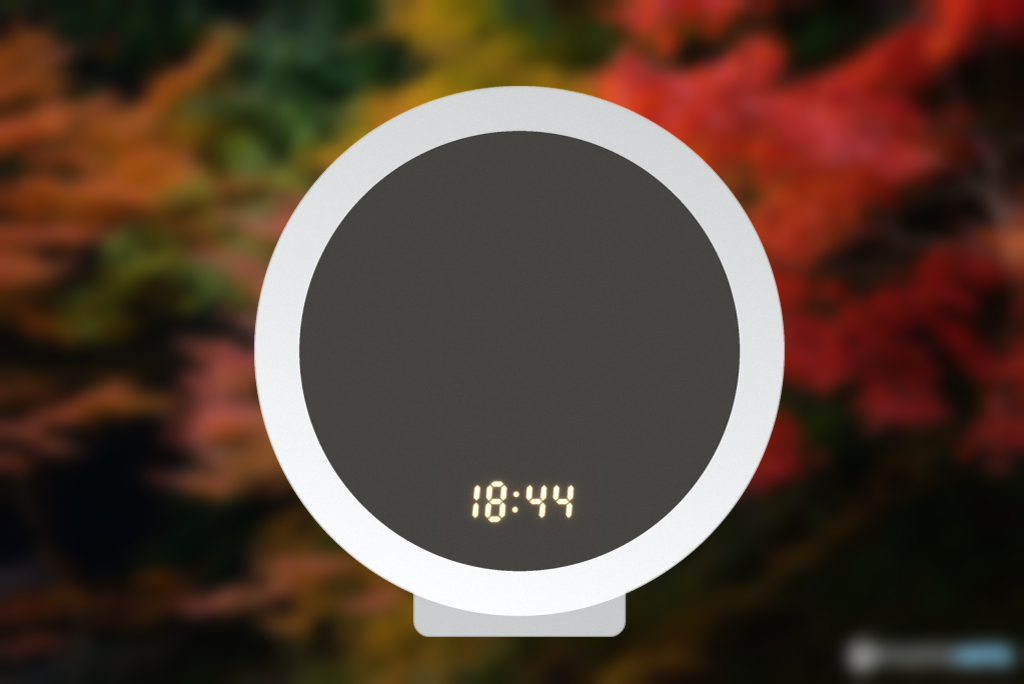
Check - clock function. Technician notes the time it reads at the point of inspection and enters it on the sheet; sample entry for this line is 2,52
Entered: 18,44
